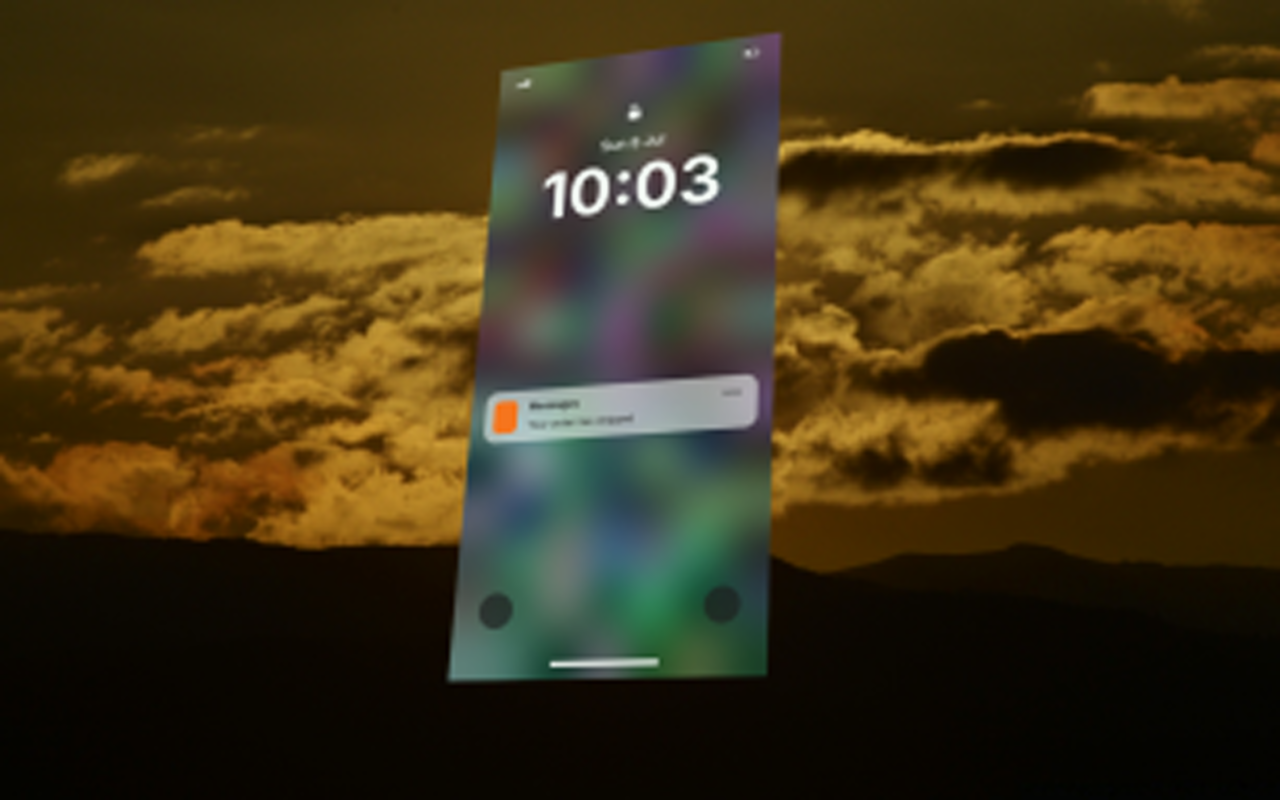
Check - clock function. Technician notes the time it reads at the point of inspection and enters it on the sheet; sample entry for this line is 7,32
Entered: 10,03
